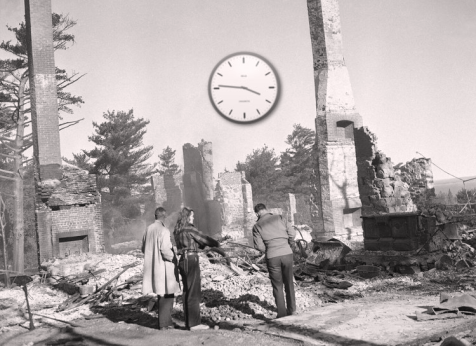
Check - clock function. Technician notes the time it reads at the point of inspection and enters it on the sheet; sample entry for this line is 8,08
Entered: 3,46
